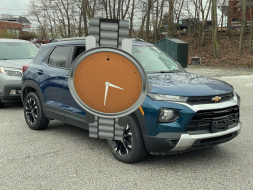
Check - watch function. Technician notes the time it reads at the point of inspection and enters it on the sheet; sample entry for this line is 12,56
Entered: 3,31
